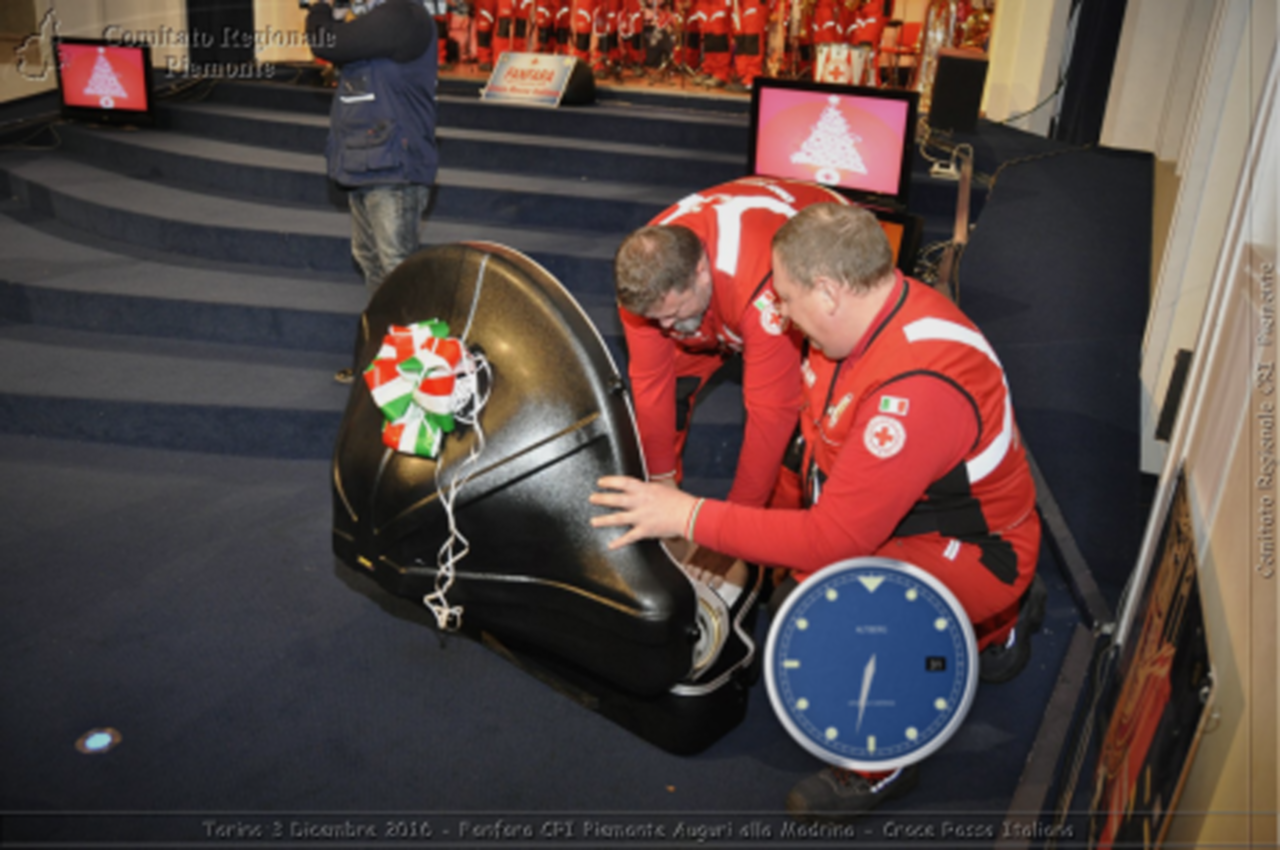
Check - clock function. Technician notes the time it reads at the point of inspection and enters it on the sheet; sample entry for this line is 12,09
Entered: 6,32
